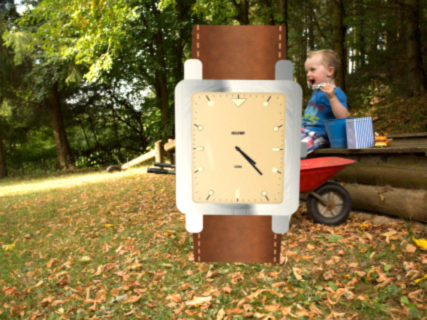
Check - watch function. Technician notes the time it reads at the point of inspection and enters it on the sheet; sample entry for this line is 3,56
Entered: 4,23
